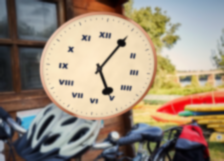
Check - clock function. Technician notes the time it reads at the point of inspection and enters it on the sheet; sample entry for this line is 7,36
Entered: 5,05
